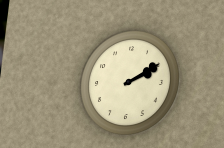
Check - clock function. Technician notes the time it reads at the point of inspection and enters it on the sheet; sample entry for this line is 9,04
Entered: 2,10
